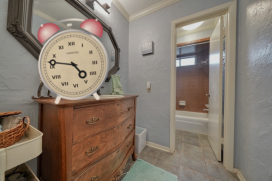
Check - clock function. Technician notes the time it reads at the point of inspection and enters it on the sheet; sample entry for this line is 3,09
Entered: 4,47
